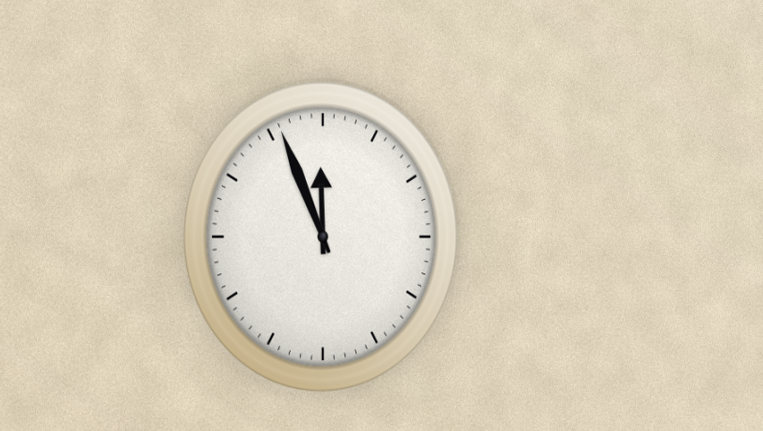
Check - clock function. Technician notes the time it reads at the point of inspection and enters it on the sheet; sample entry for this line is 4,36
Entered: 11,56
